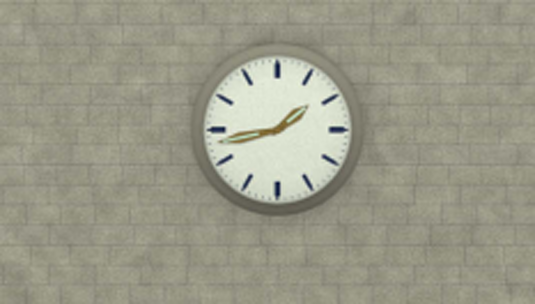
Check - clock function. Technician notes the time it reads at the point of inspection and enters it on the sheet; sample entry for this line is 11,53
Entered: 1,43
